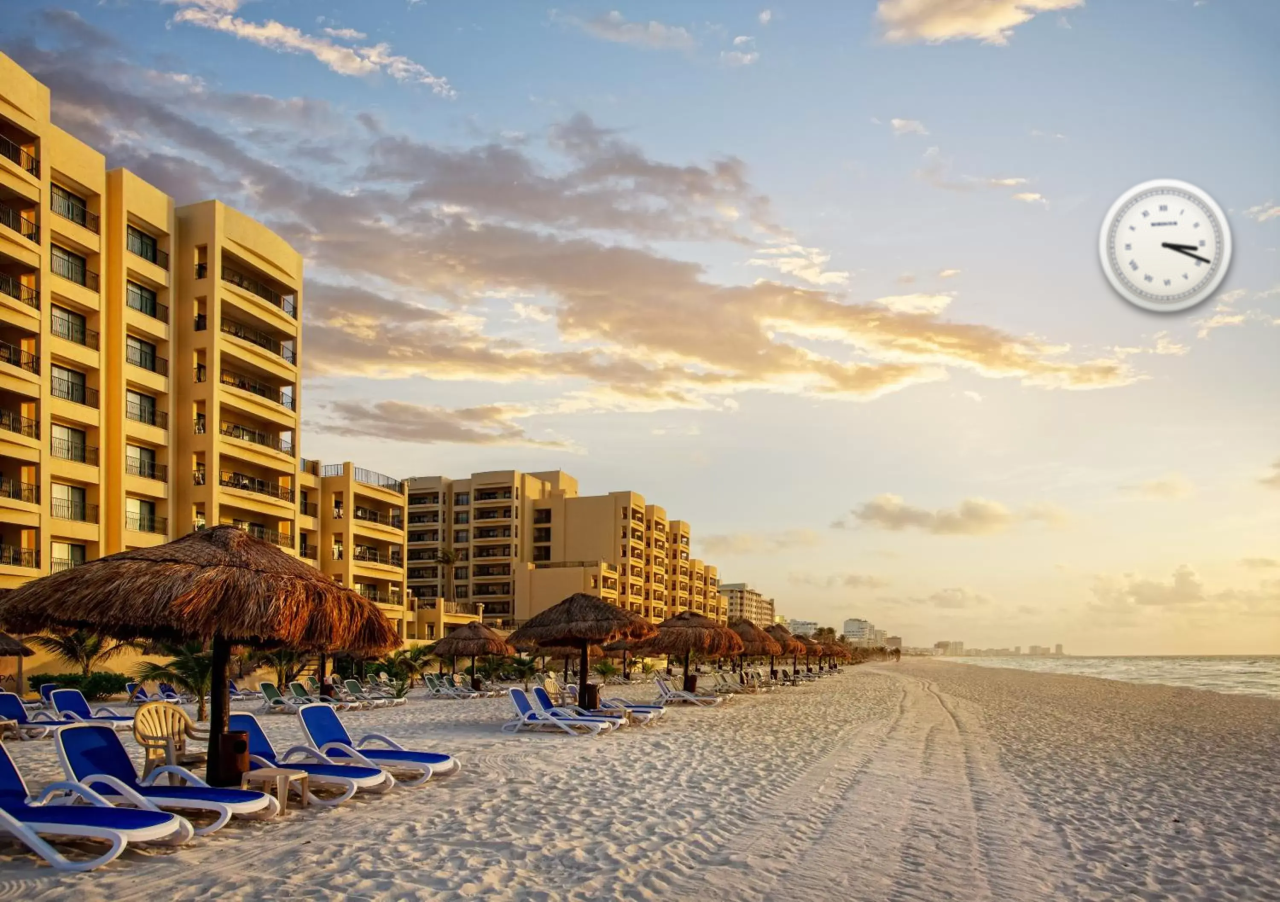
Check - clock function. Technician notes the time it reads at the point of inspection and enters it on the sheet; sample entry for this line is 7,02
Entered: 3,19
